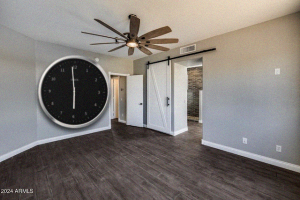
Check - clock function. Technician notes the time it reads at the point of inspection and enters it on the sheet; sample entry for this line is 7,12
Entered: 5,59
